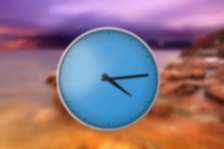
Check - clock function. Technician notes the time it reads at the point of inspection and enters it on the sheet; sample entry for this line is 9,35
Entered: 4,14
